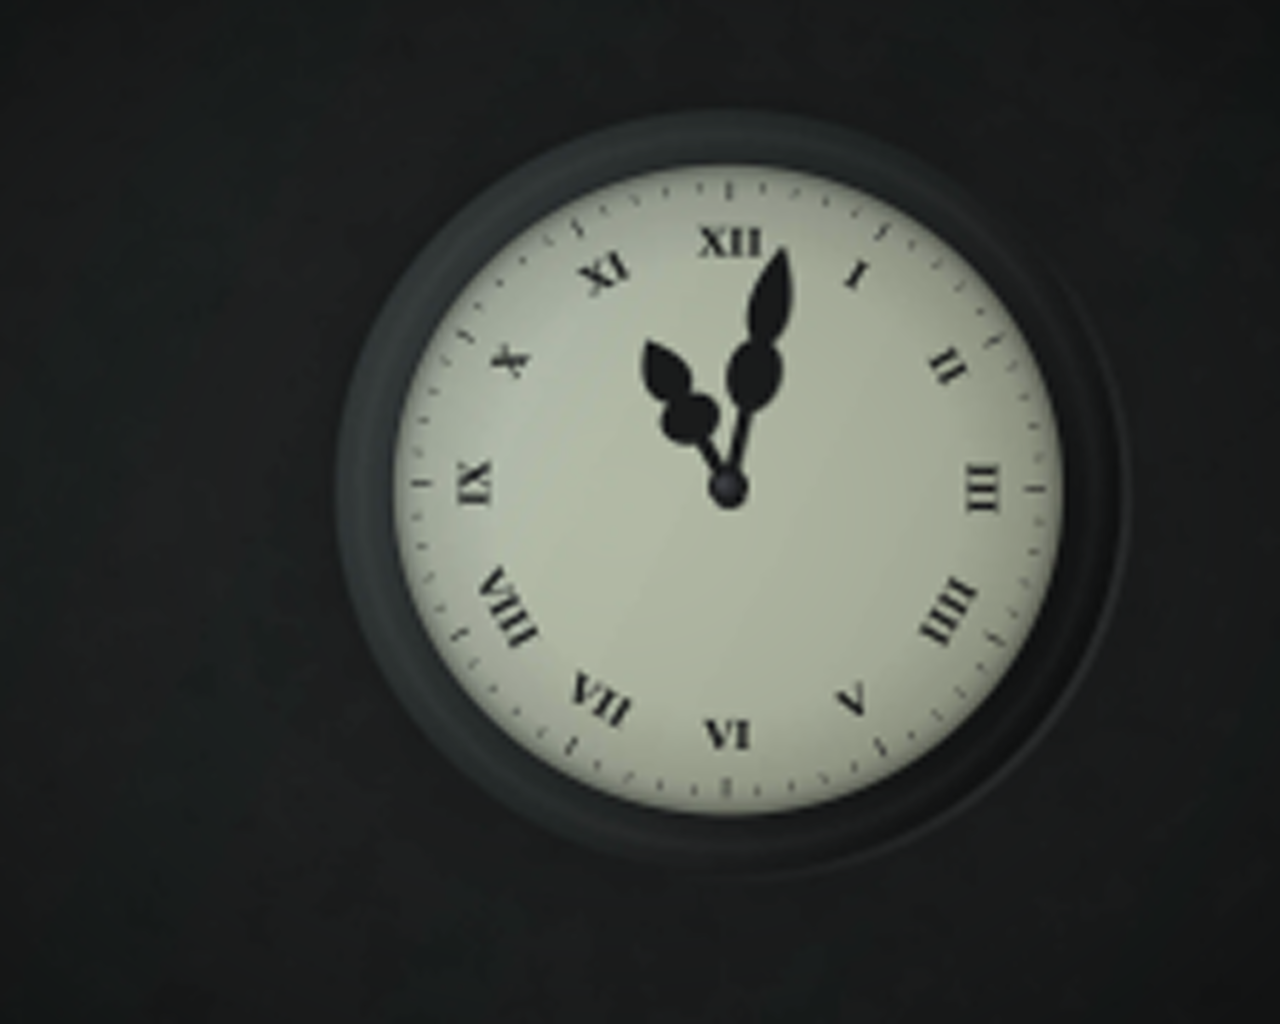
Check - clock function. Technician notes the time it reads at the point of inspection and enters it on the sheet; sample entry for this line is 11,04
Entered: 11,02
